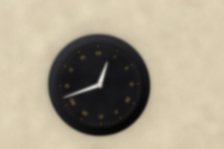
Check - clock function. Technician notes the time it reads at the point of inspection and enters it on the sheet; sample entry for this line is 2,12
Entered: 12,42
